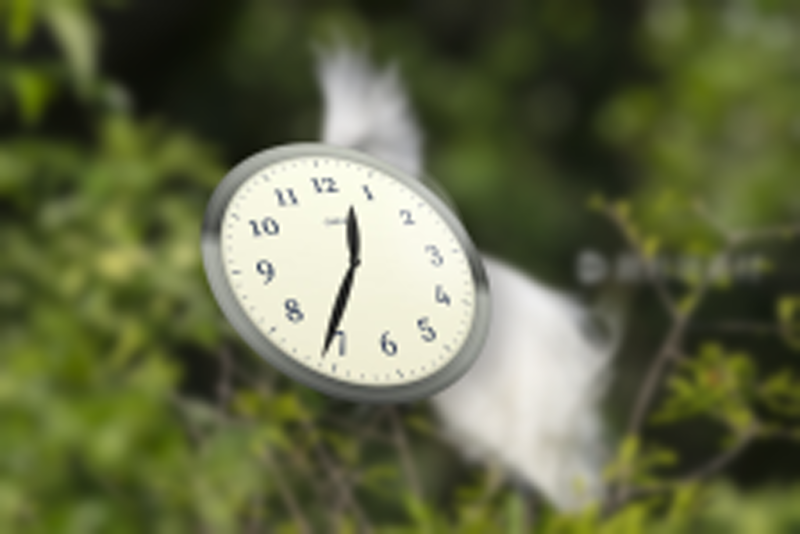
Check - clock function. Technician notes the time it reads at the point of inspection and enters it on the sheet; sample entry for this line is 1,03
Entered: 12,36
